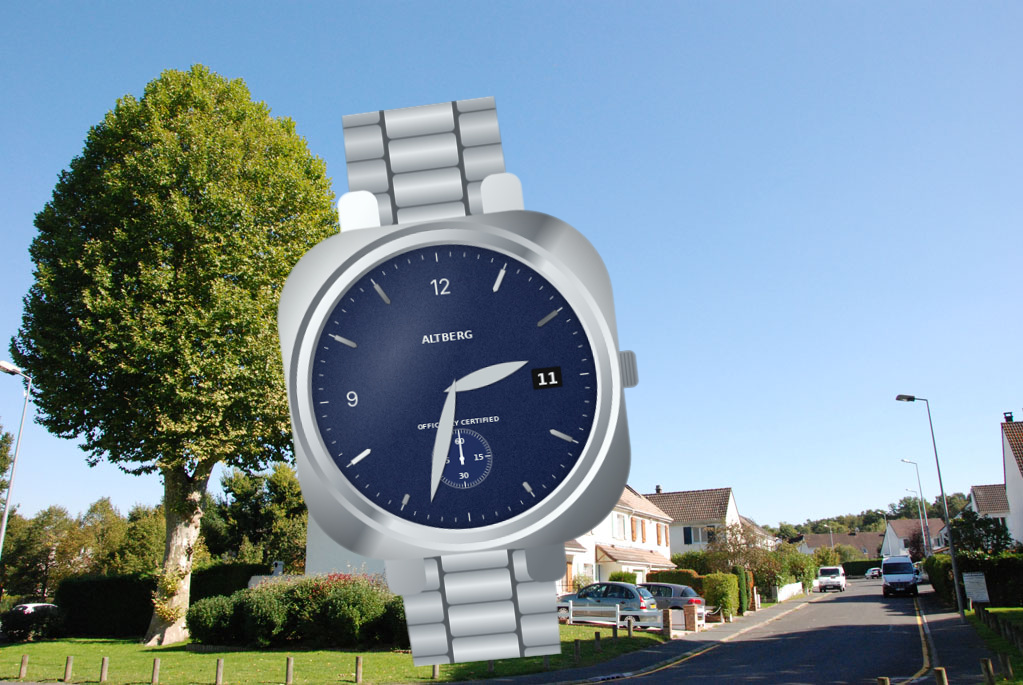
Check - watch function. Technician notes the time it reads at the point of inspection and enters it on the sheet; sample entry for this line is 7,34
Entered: 2,33
